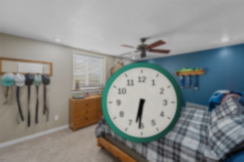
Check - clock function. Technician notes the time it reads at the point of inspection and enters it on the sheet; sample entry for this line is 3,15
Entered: 6,31
